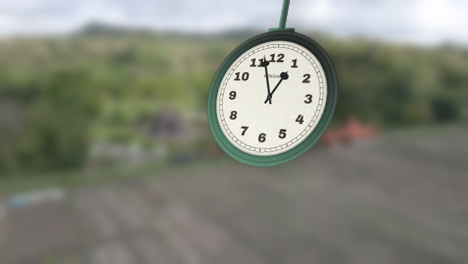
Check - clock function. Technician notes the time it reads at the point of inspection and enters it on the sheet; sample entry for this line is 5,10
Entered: 12,57
